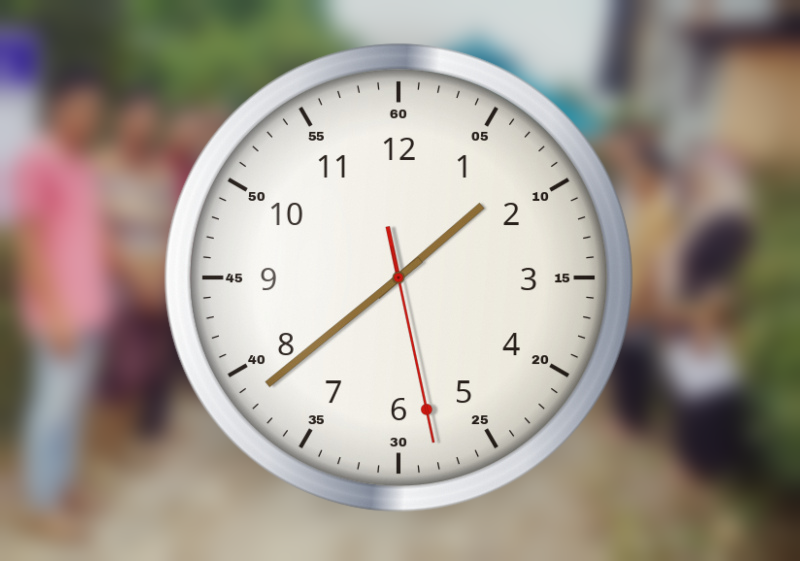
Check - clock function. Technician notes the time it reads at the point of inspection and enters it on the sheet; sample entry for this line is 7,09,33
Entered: 1,38,28
